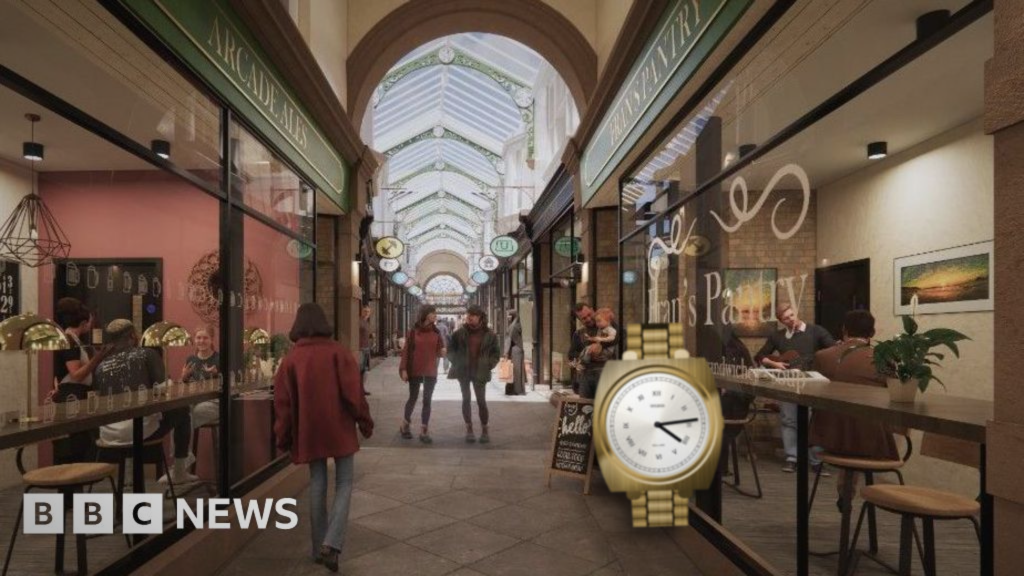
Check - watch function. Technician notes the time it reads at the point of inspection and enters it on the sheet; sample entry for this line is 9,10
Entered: 4,14
